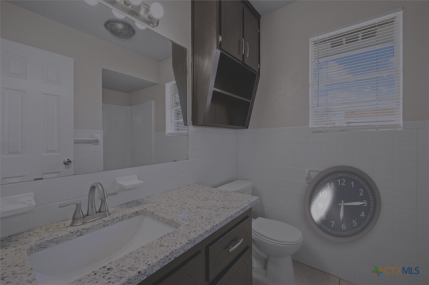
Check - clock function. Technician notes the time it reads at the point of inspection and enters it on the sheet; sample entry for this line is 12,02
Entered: 6,15
